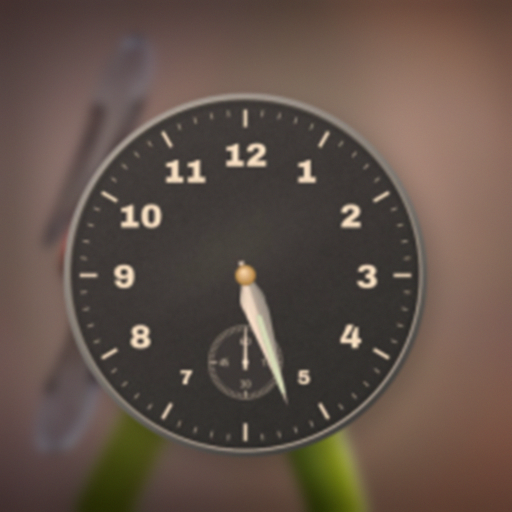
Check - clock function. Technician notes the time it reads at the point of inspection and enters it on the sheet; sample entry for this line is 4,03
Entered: 5,27
